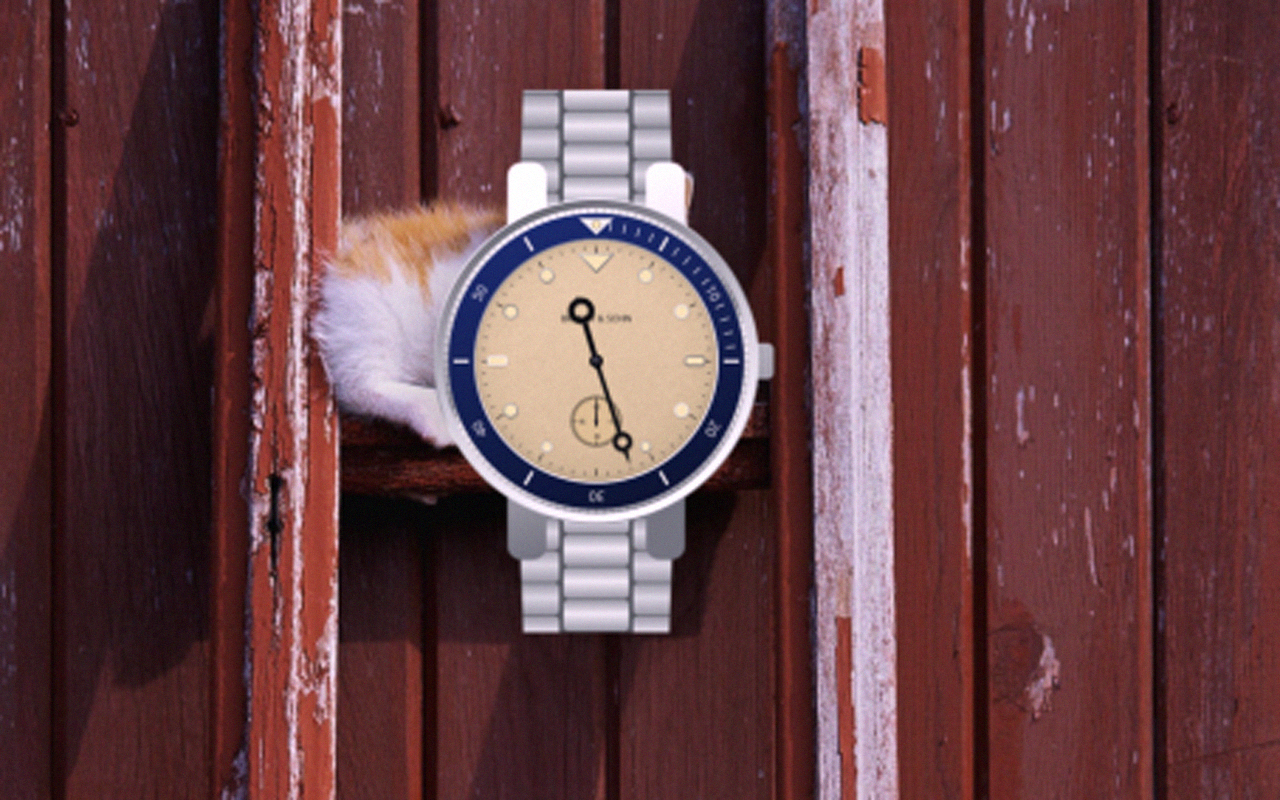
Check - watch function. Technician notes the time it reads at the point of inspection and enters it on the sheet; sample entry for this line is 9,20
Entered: 11,27
